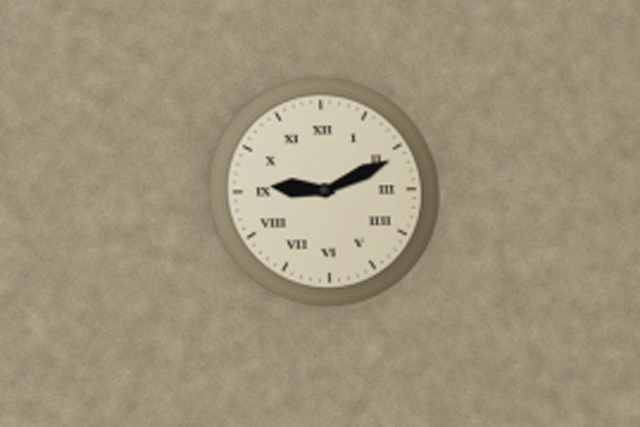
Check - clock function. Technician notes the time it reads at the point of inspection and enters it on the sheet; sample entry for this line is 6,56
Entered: 9,11
